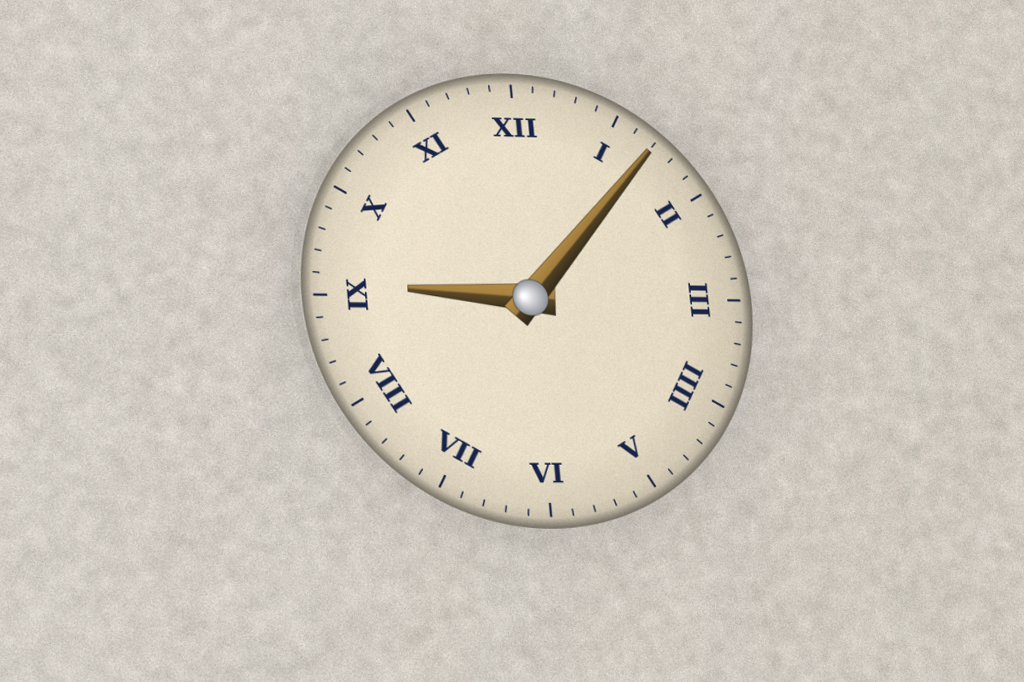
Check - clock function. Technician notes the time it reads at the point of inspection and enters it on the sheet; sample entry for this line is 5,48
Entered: 9,07
